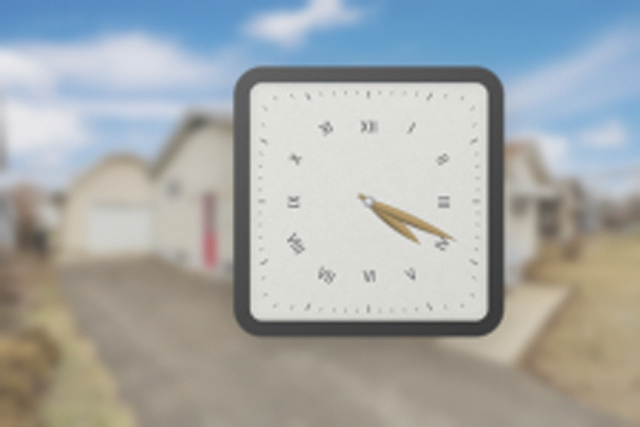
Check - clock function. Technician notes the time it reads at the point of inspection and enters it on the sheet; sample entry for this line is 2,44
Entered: 4,19
